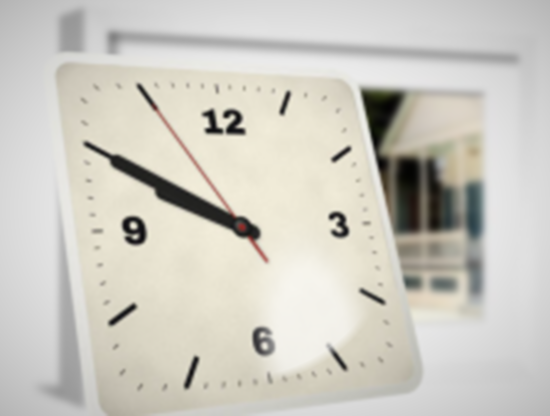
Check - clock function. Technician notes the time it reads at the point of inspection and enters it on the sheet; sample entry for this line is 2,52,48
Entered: 9,49,55
